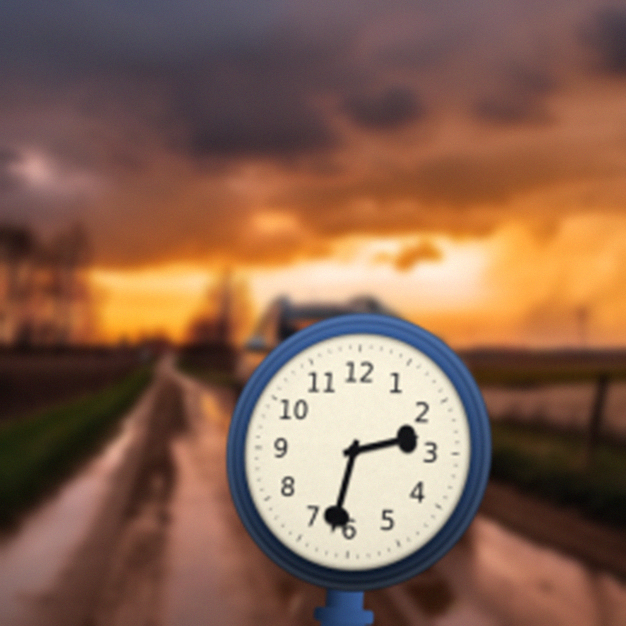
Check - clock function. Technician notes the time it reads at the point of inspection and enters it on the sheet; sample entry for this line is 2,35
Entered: 2,32
